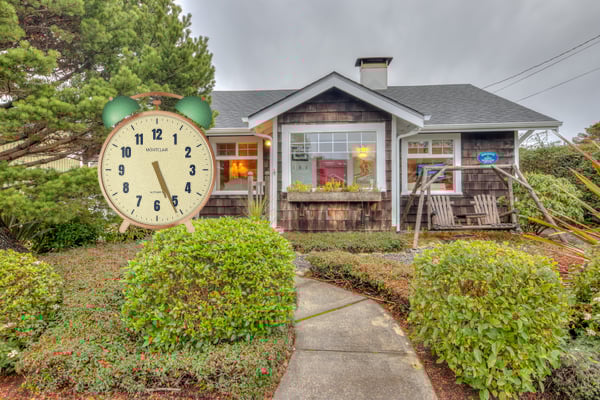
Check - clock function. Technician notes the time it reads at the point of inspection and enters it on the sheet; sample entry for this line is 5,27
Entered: 5,26
